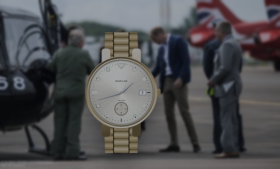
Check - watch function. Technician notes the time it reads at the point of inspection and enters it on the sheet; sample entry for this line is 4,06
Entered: 1,42
